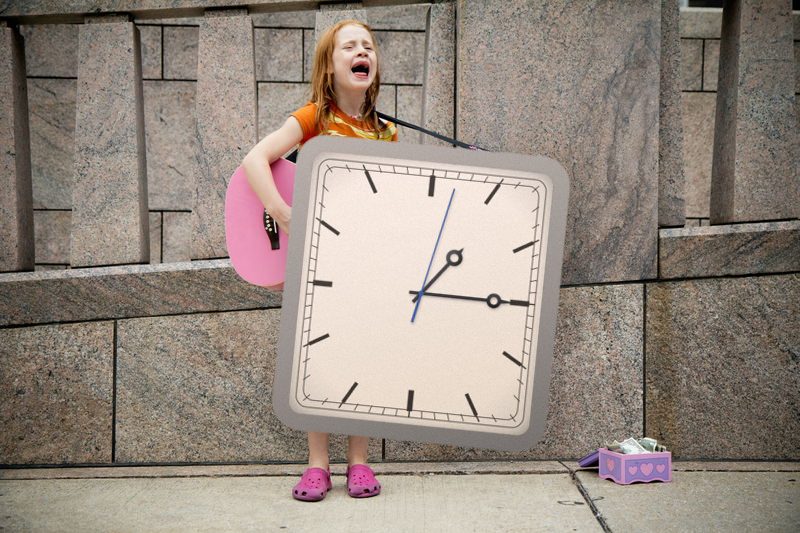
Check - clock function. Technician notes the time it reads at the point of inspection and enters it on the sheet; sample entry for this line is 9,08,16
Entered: 1,15,02
